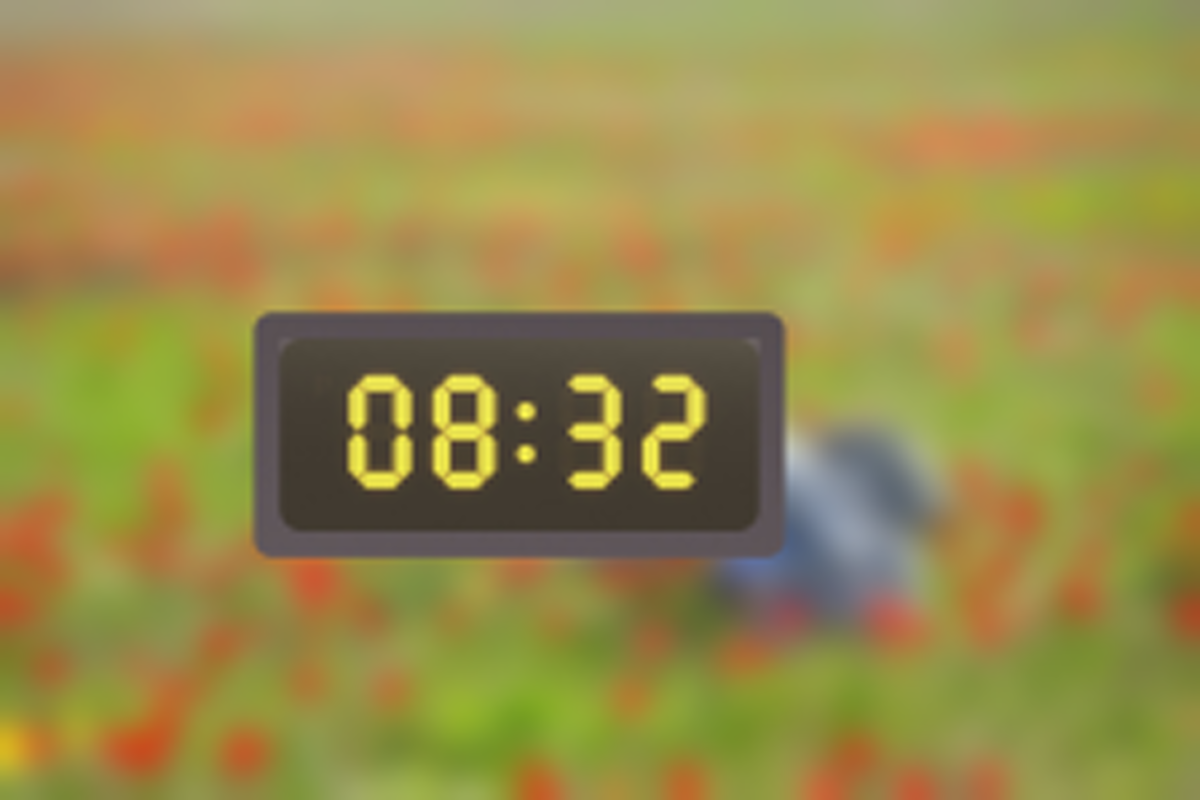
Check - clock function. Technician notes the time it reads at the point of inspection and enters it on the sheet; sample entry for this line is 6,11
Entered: 8,32
